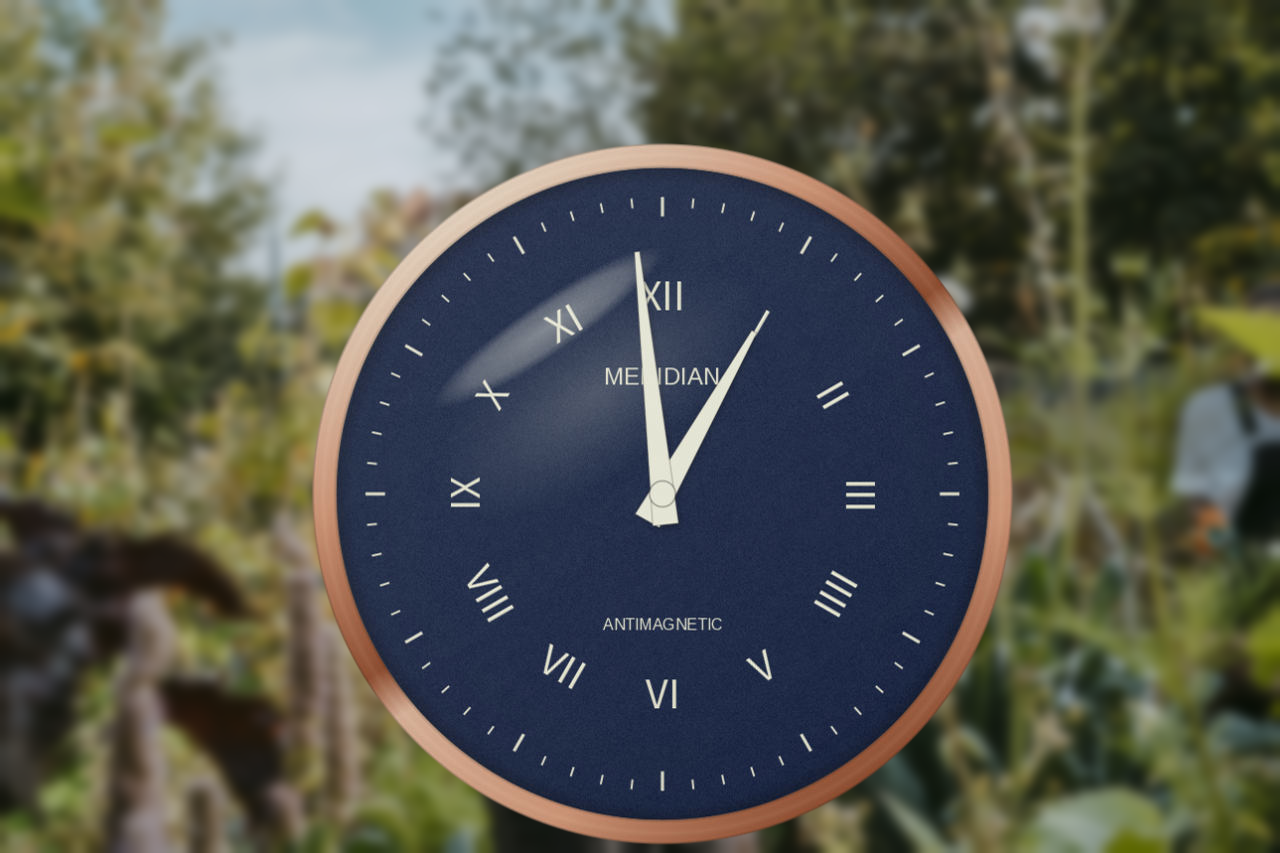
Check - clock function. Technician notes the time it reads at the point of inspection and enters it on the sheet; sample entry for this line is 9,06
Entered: 12,59
